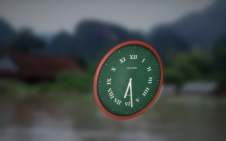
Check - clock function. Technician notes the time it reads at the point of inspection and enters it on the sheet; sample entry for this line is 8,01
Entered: 6,28
